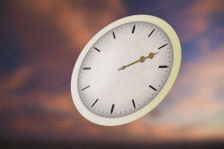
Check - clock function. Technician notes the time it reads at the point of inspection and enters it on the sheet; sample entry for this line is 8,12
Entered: 2,11
